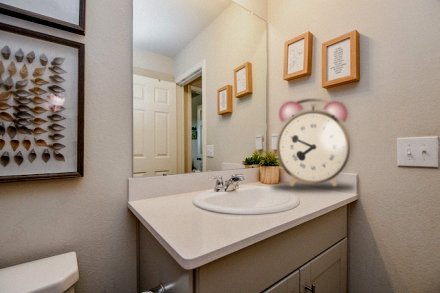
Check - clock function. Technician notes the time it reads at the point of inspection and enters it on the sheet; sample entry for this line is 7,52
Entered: 7,49
